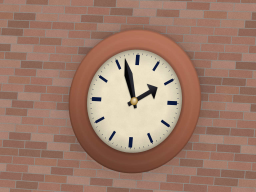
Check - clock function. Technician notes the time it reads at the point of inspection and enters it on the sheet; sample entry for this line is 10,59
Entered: 1,57
